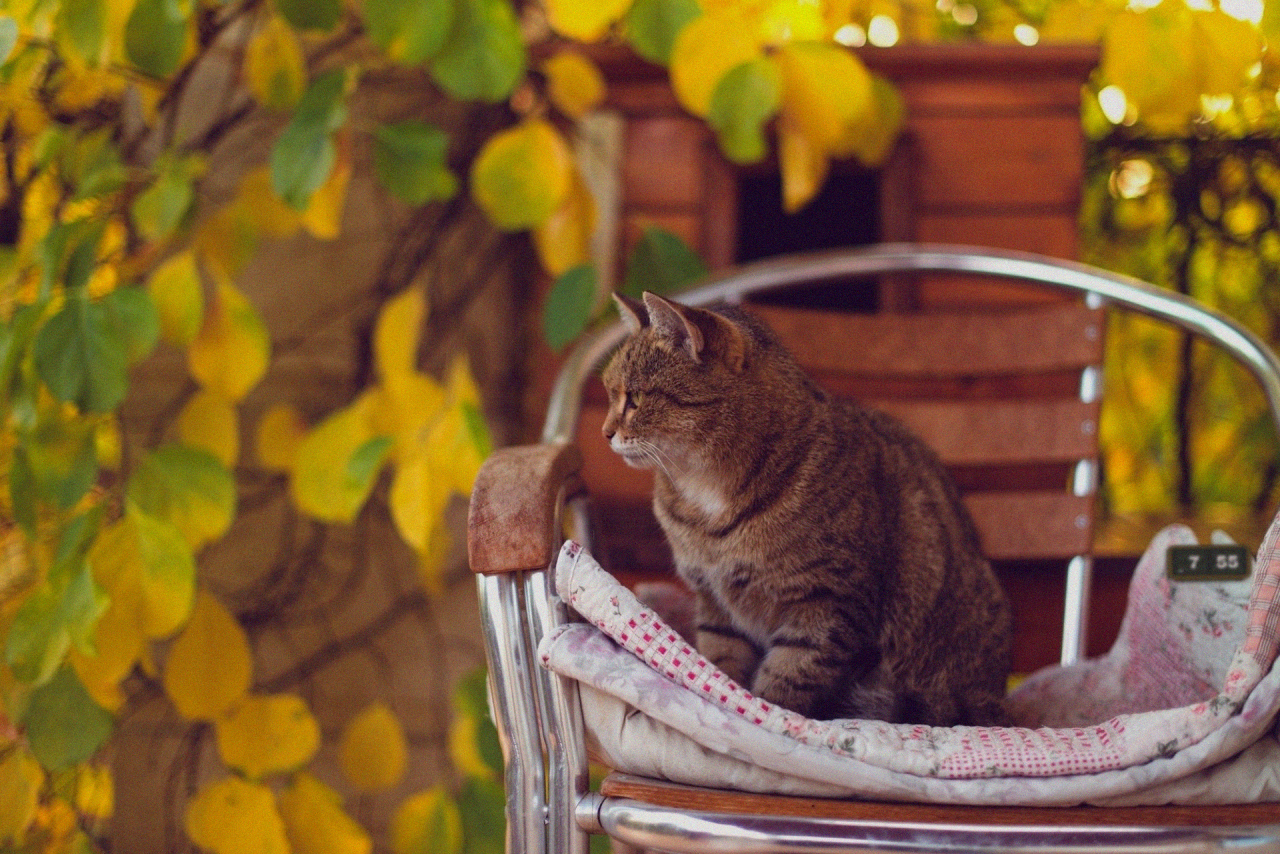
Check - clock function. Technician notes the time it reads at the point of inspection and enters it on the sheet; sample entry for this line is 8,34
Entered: 7,55
